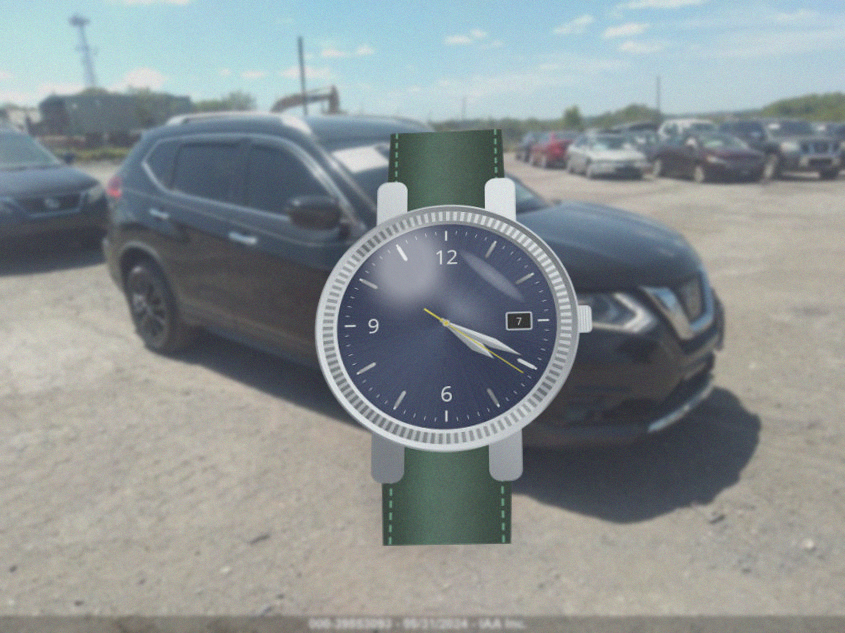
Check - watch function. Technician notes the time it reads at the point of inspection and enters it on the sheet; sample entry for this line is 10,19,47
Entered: 4,19,21
